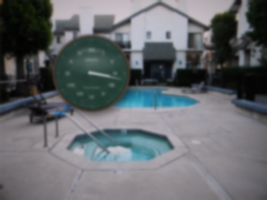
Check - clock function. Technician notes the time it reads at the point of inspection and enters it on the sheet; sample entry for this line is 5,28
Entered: 3,17
